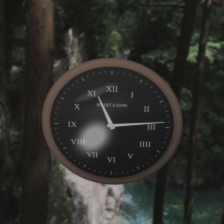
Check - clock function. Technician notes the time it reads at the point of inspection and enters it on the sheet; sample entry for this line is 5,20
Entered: 11,14
